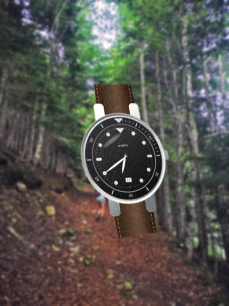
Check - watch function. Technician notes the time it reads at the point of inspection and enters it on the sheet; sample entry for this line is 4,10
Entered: 6,40
